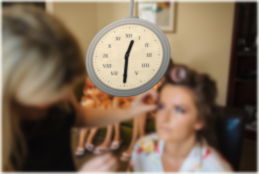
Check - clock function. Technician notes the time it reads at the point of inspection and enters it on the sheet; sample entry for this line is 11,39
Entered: 12,30
